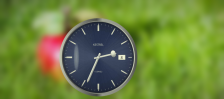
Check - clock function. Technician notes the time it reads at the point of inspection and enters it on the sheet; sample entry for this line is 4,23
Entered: 2,34
